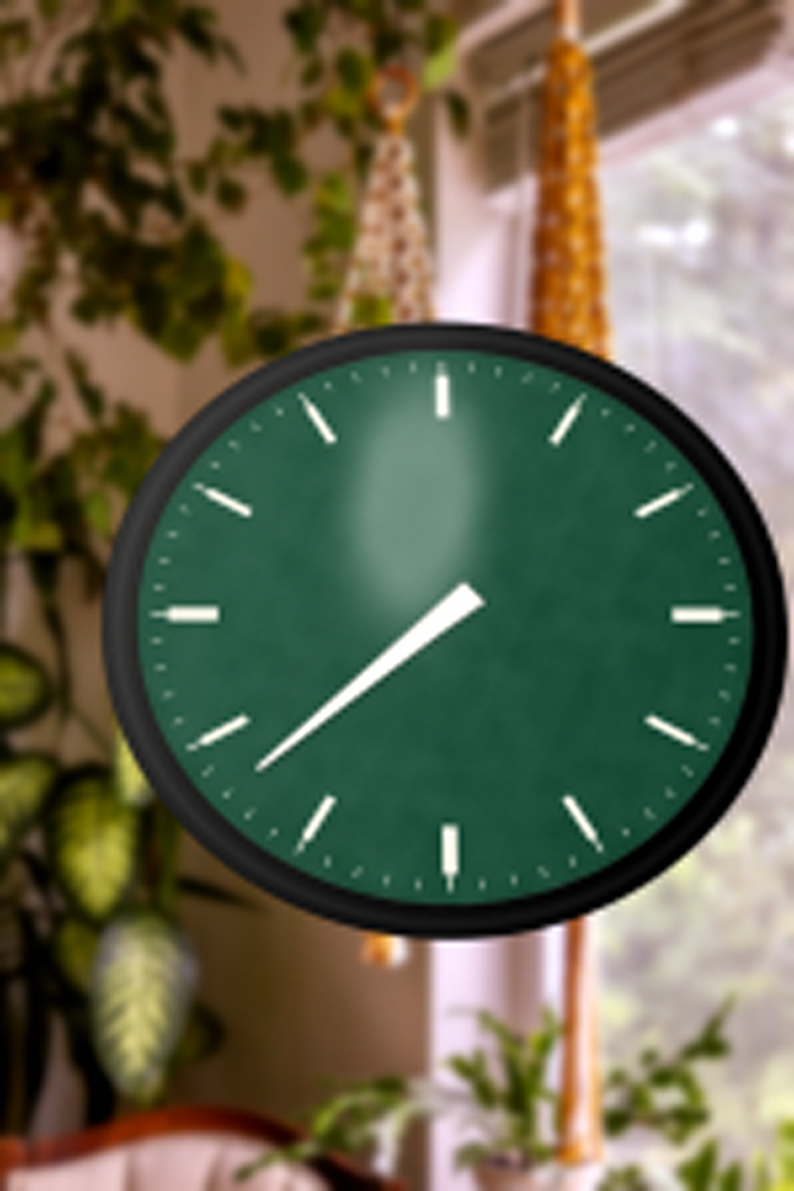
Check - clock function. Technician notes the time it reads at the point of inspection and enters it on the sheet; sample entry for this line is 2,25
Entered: 7,38
